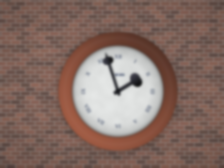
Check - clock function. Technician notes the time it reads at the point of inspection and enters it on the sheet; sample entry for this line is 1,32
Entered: 1,57
